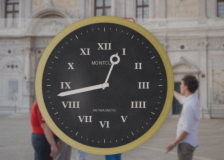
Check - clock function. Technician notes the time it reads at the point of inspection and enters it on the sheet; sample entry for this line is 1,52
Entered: 12,43
